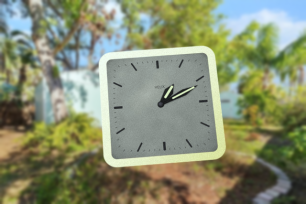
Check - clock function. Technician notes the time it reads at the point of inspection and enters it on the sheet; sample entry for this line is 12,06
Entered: 1,11
